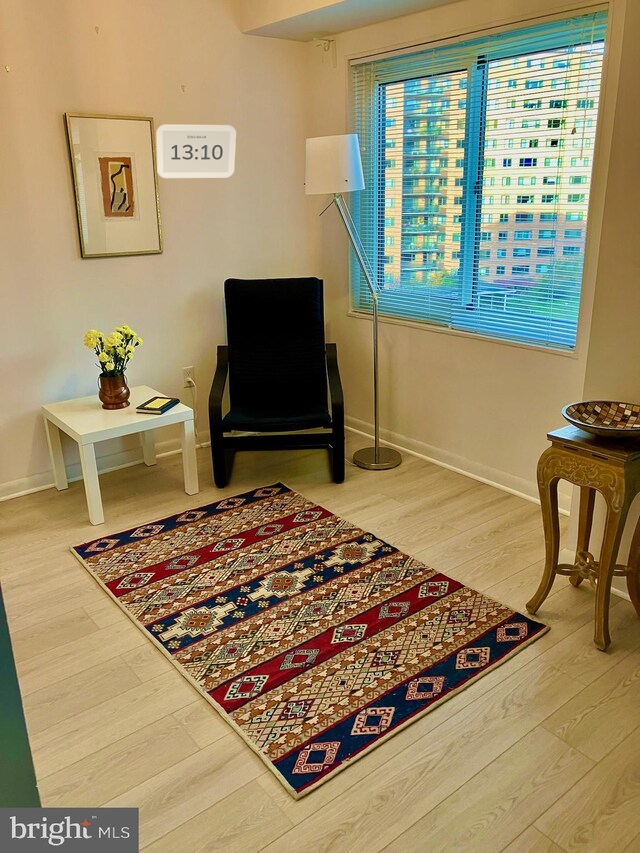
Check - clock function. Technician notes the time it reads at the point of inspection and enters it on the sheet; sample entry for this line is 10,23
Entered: 13,10
